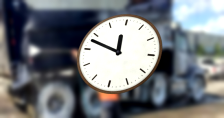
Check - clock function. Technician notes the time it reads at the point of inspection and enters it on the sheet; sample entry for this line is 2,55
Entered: 11,48
